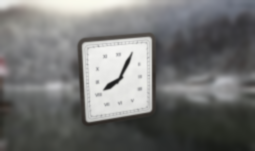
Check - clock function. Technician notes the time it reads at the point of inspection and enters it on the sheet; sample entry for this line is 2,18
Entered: 8,05
